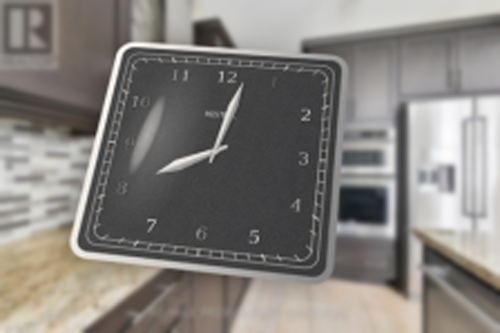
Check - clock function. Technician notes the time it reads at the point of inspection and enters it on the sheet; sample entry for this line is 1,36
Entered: 8,02
